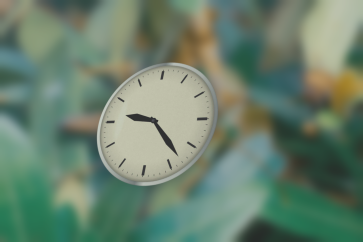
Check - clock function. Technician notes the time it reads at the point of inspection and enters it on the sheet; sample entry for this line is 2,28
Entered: 9,23
